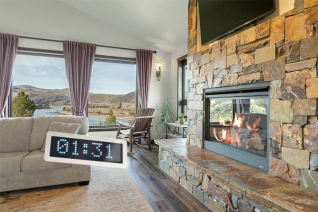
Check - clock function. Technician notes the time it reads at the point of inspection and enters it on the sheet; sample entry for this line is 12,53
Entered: 1,31
